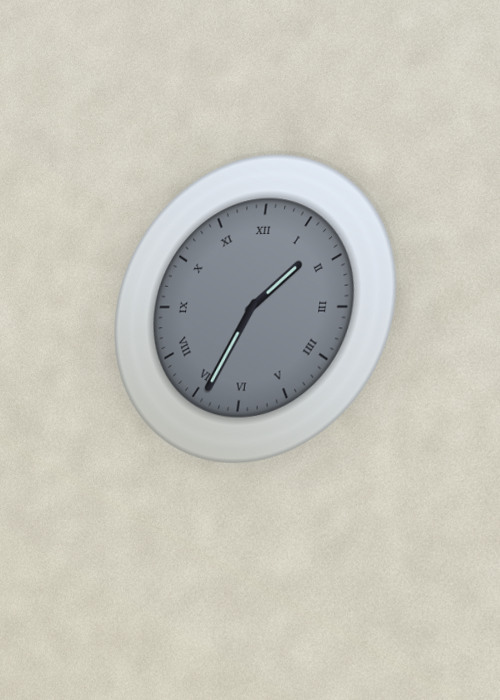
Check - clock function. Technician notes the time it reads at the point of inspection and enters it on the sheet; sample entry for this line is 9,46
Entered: 1,34
